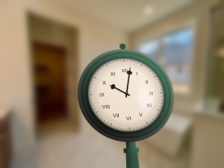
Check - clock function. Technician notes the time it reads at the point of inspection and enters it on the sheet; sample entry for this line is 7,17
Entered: 10,02
